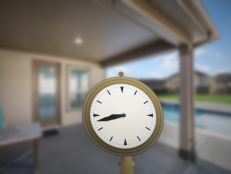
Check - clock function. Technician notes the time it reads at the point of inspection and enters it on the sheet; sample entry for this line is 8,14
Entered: 8,43
